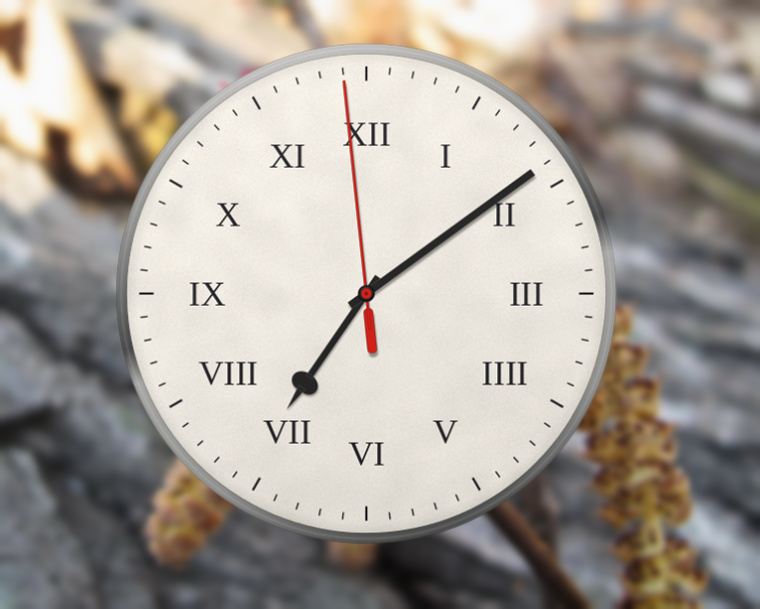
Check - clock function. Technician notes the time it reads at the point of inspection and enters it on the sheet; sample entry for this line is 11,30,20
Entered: 7,08,59
